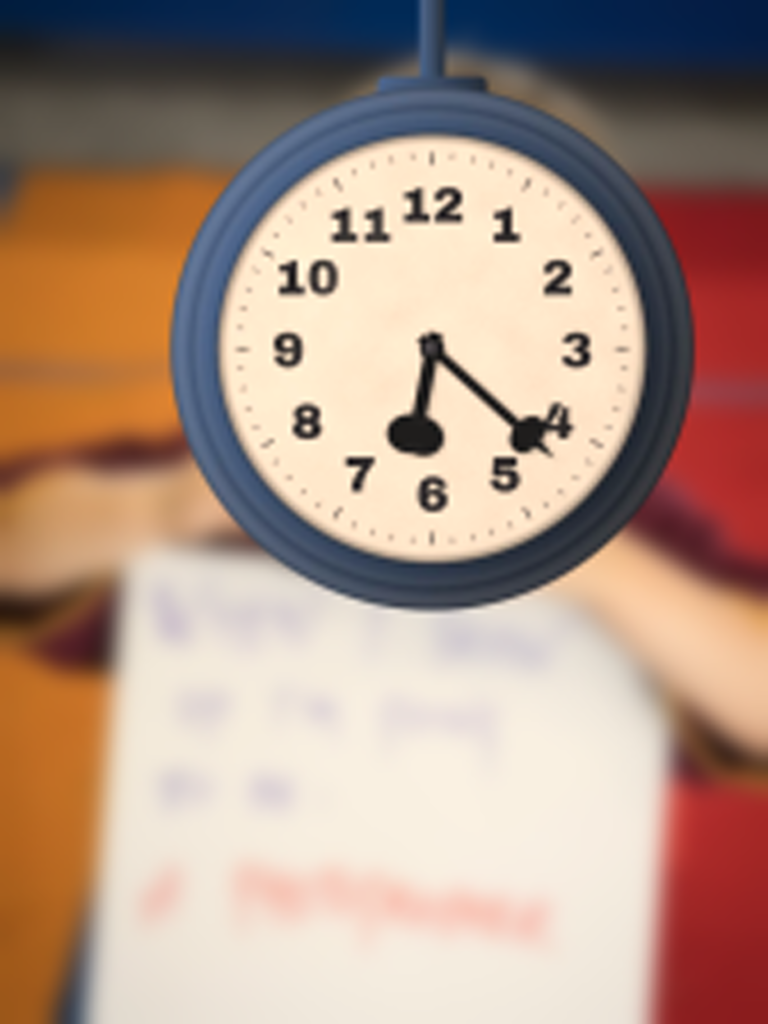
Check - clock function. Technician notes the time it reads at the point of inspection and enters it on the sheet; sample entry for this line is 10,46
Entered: 6,22
